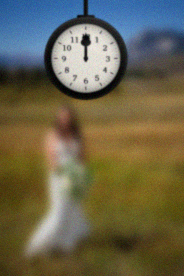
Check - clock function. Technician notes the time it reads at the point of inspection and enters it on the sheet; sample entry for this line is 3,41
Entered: 12,00
